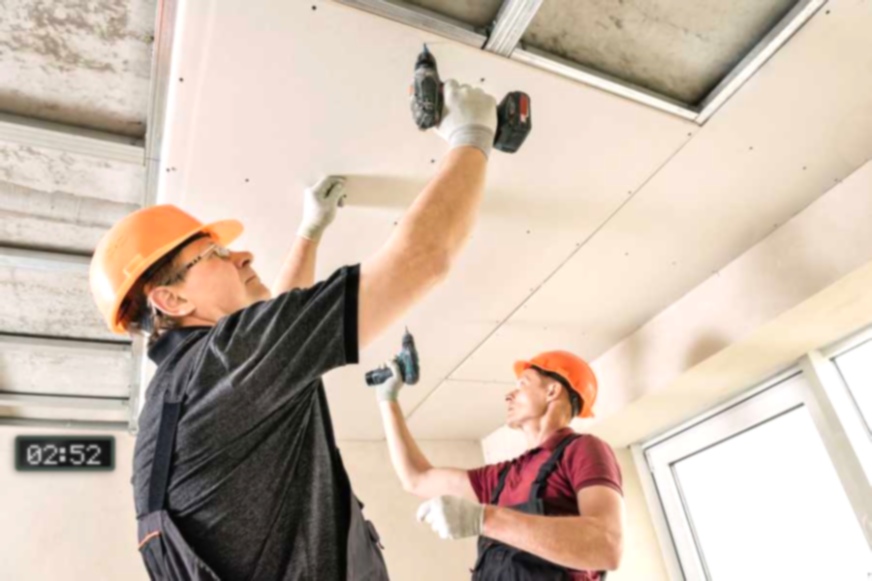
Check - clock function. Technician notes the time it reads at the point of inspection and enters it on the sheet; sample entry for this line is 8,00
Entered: 2,52
